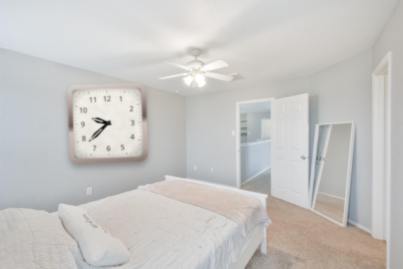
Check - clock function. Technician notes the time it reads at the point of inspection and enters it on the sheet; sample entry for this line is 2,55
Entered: 9,38
